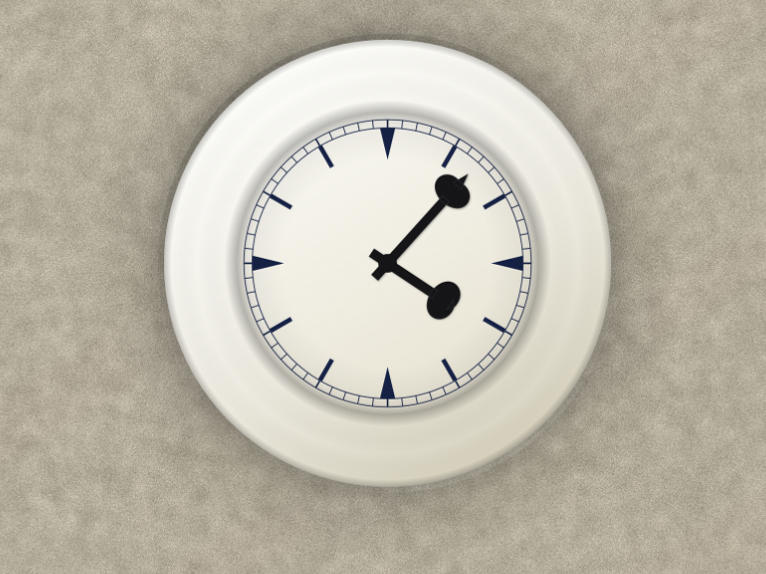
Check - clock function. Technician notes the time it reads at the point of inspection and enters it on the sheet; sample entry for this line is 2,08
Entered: 4,07
